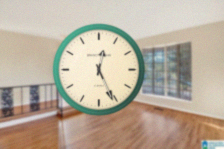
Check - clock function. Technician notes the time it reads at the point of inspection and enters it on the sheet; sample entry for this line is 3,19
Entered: 12,26
